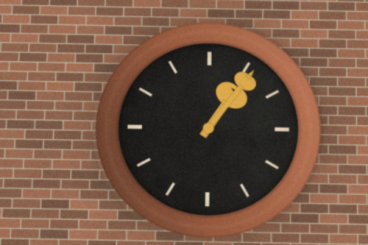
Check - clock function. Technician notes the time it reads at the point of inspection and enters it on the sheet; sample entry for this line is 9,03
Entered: 1,06
